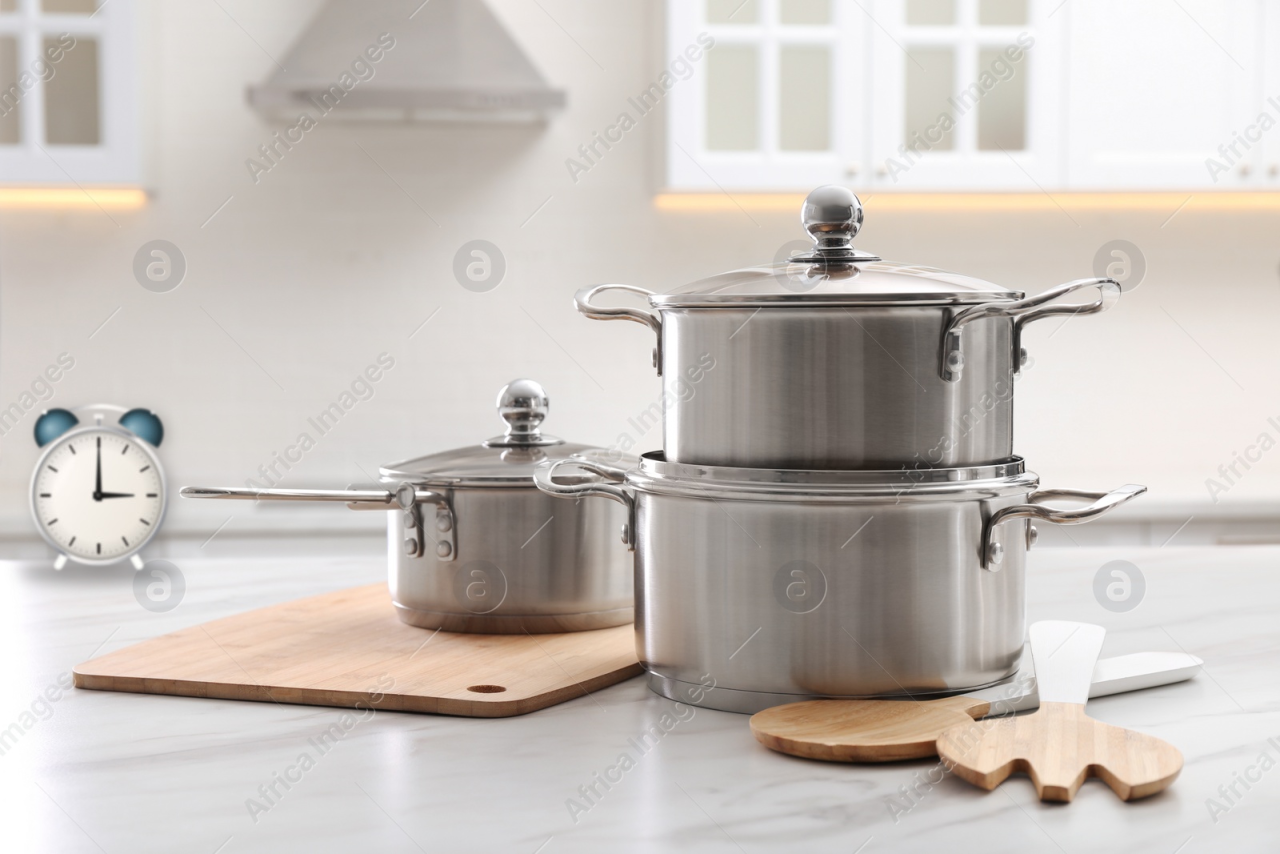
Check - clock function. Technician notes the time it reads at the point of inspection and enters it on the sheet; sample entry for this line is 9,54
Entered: 3,00
